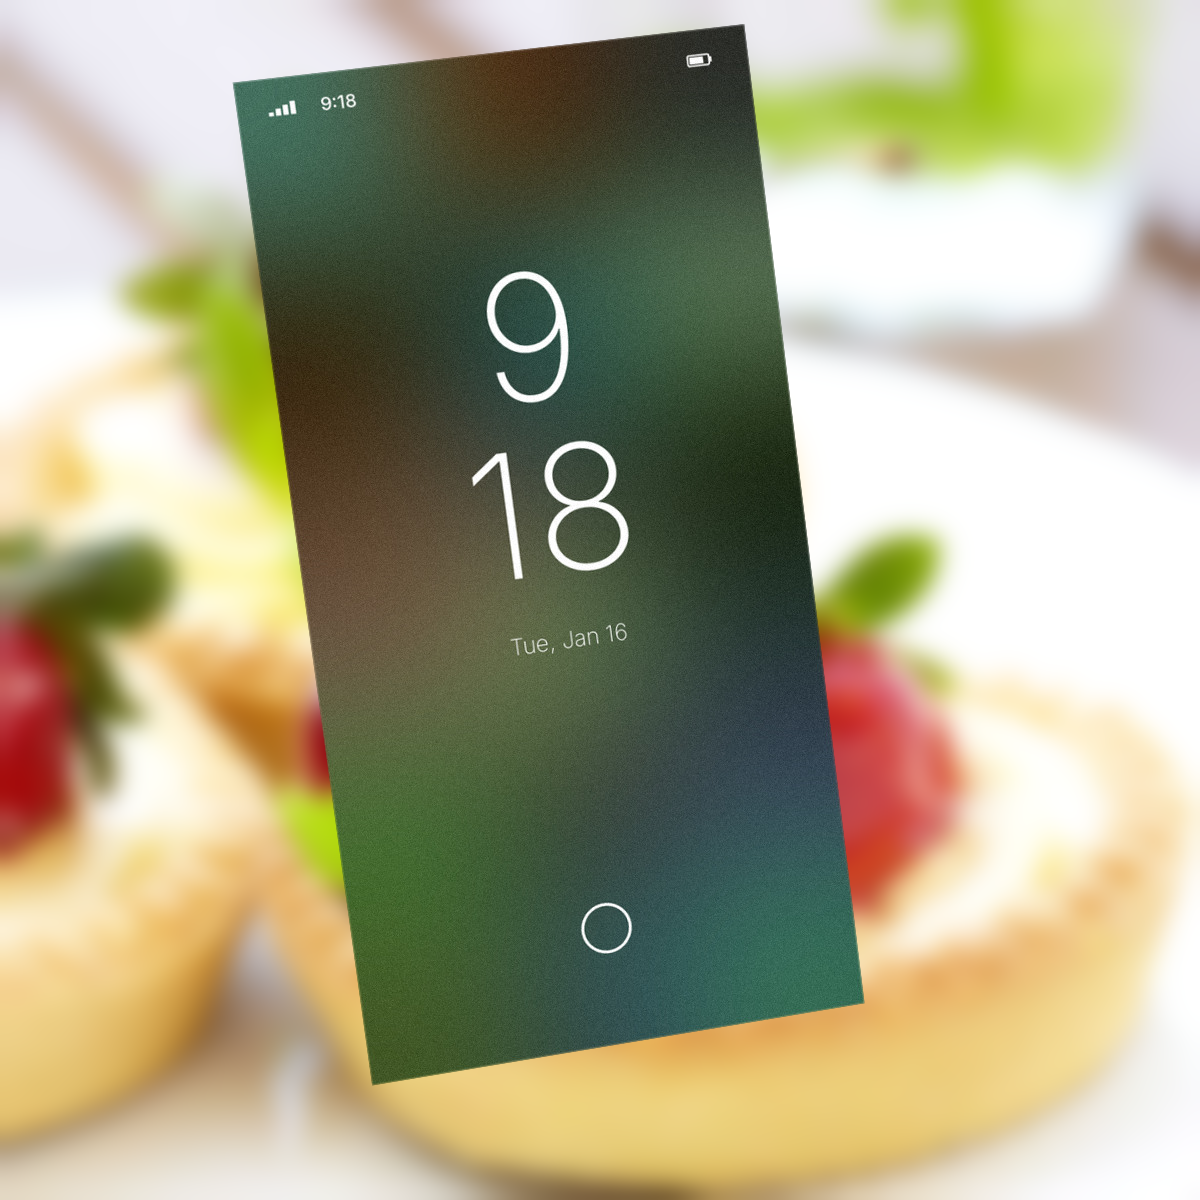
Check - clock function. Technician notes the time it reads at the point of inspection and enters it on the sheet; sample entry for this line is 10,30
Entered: 9,18
